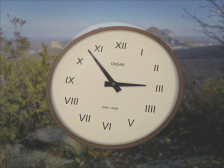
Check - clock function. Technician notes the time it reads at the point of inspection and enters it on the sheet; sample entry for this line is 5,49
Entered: 2,53
